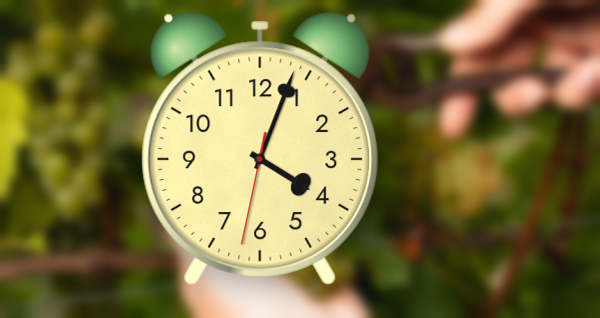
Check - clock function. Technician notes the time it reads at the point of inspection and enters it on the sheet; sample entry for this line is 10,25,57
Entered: 4,03,32
